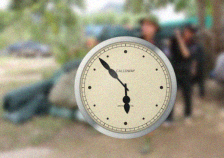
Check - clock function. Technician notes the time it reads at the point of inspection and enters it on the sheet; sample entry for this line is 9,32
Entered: 5,53
